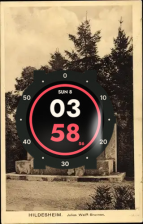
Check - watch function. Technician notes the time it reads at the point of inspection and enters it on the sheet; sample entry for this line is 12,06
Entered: 3,58
